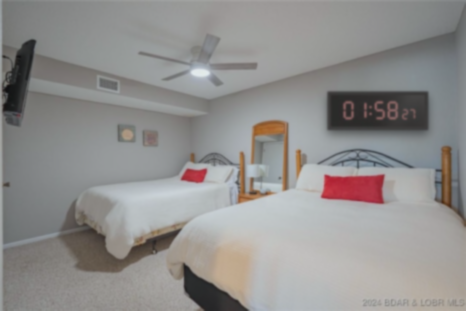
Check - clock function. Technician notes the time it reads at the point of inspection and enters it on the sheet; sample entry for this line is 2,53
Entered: 1,58
